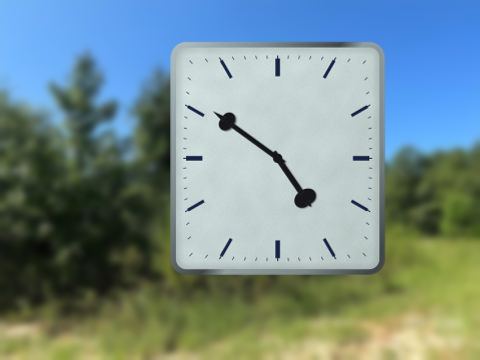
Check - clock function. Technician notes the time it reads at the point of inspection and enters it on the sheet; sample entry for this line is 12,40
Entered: 4,51
